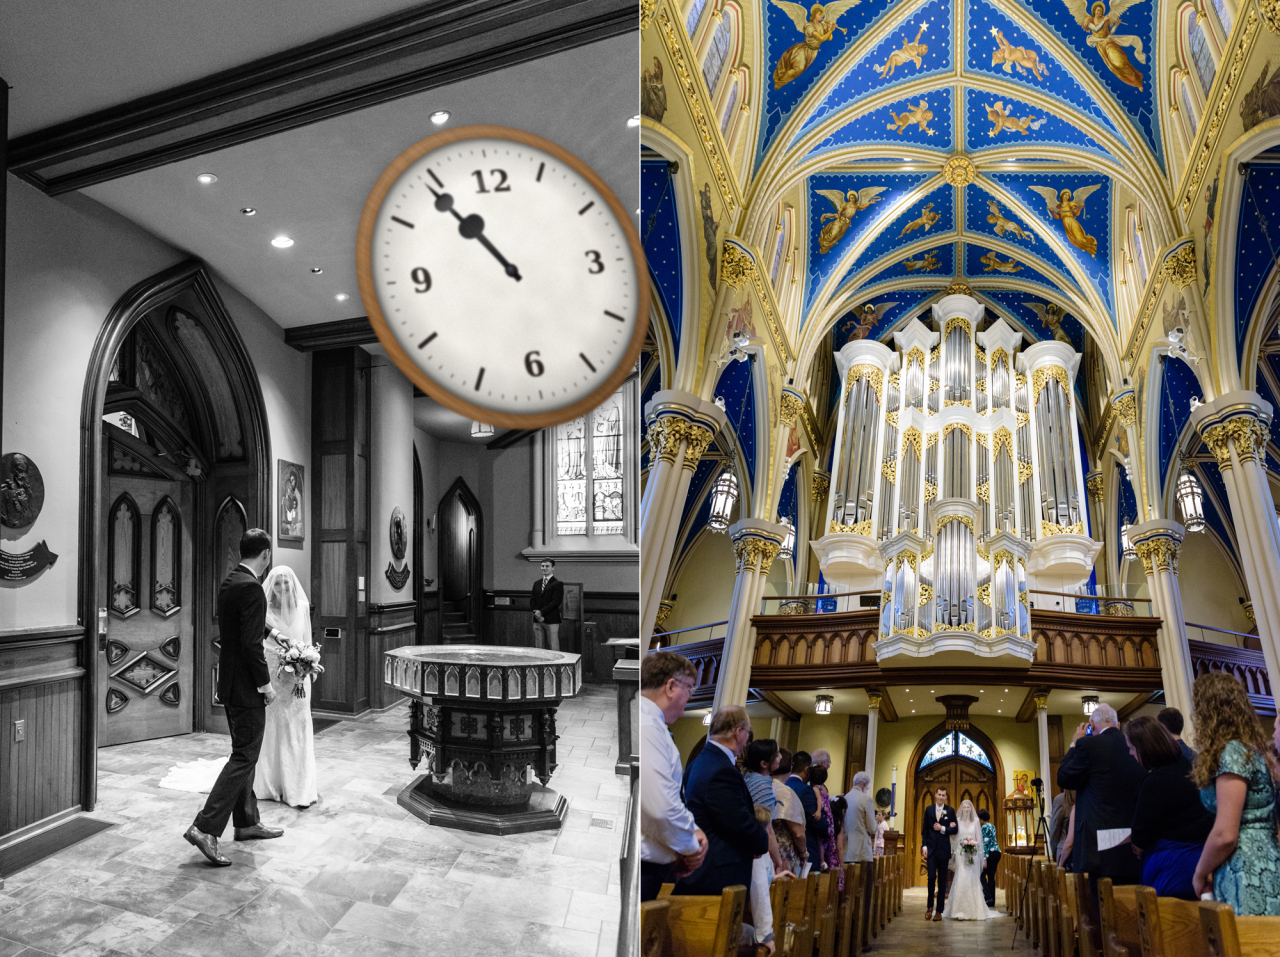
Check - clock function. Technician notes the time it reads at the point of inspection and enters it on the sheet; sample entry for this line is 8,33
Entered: 10,54
